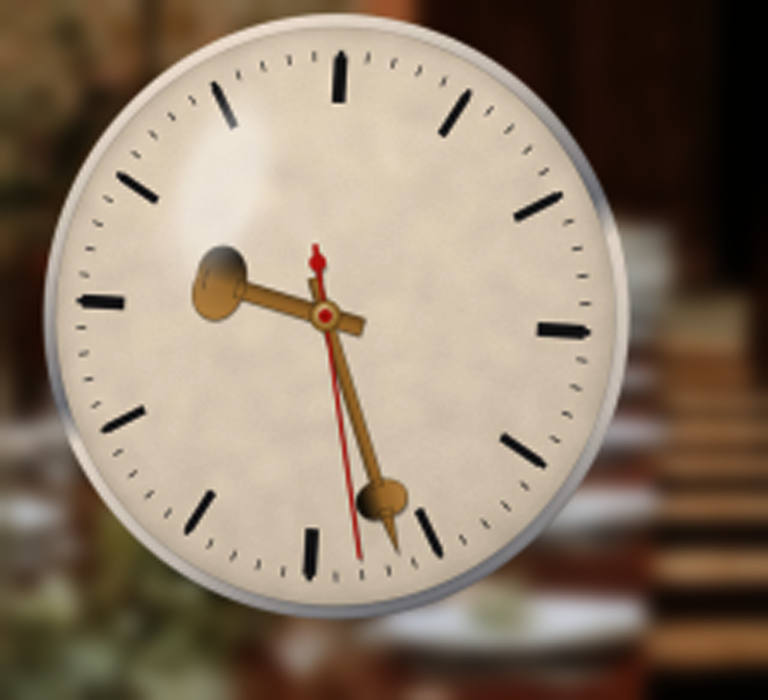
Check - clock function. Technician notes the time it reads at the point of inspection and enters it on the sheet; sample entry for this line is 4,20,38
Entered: 9,26,28
